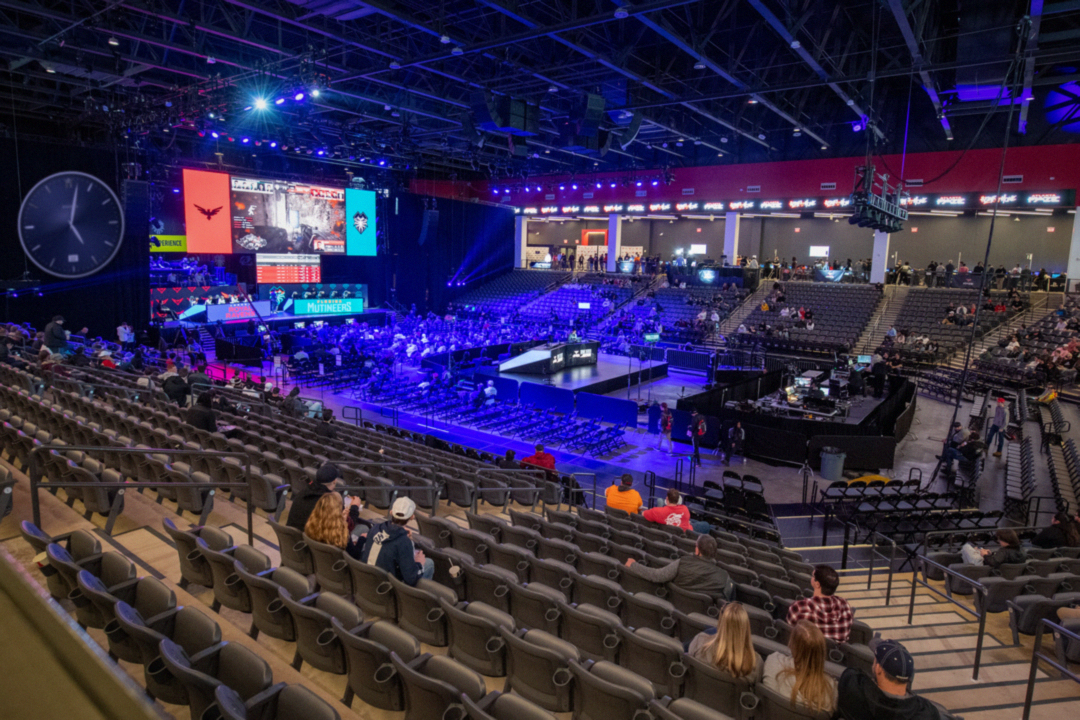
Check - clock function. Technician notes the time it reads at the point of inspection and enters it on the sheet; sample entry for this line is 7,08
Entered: 5,02
